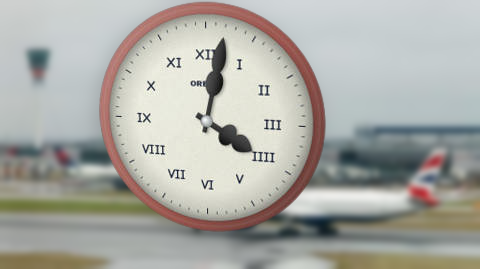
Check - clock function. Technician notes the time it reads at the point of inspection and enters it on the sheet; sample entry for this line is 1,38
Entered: 4,02
